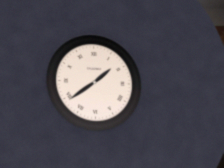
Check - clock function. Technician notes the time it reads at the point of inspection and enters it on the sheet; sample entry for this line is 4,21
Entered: 1,39
